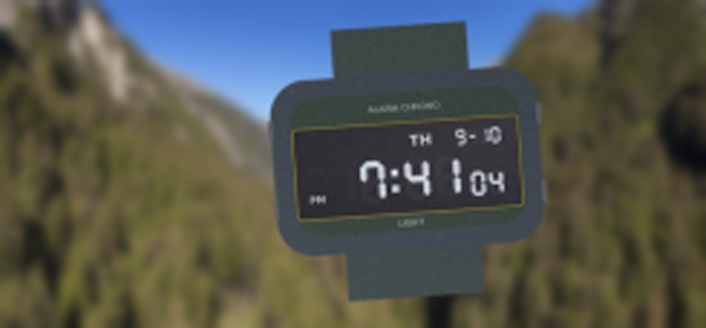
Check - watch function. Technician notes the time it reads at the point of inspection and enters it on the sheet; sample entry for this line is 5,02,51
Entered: 7,41,04
